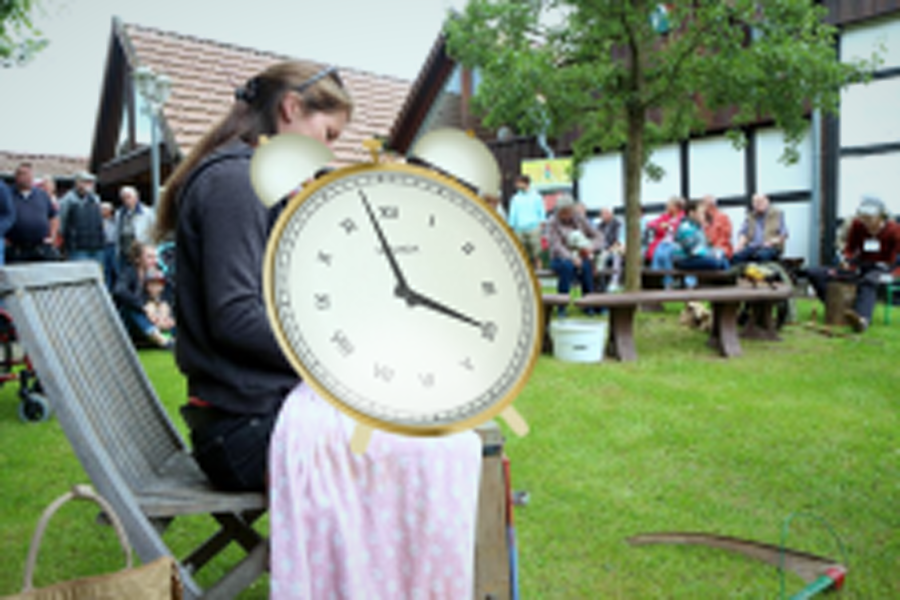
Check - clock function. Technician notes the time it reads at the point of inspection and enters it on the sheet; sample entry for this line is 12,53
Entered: 3,58
